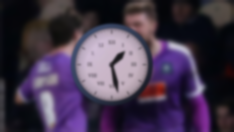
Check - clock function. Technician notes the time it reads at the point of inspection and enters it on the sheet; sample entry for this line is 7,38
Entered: 1,28
